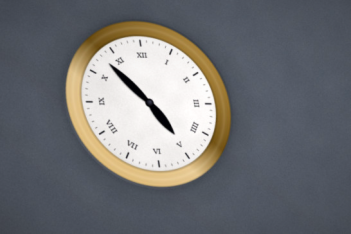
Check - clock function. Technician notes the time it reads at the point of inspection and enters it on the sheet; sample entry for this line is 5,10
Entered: 4,53
